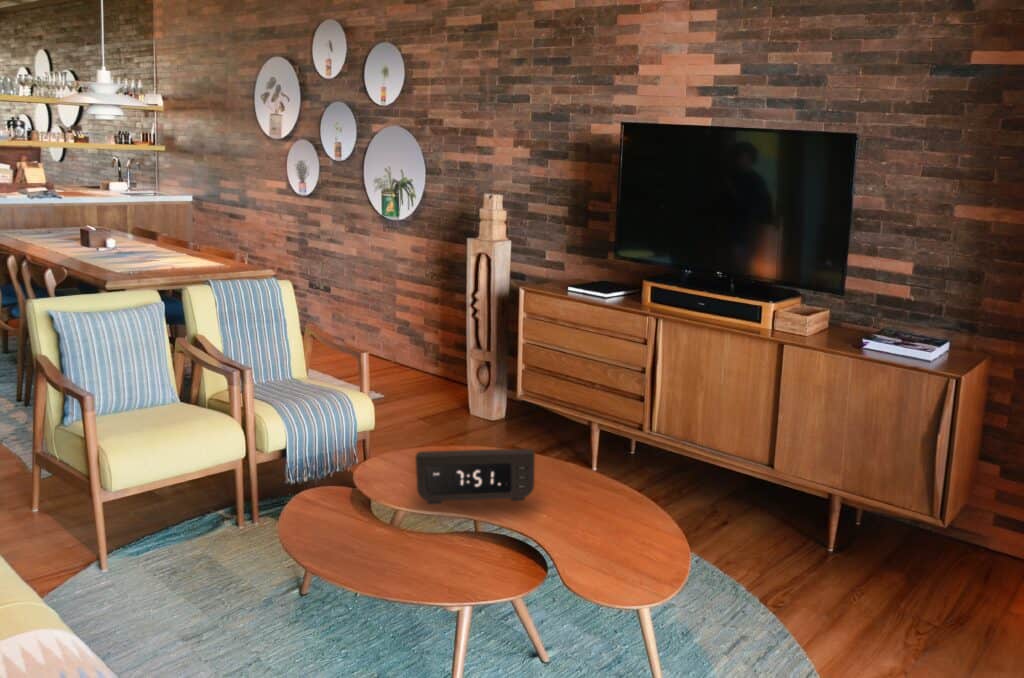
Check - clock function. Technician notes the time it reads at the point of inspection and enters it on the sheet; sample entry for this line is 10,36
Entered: 7,51
